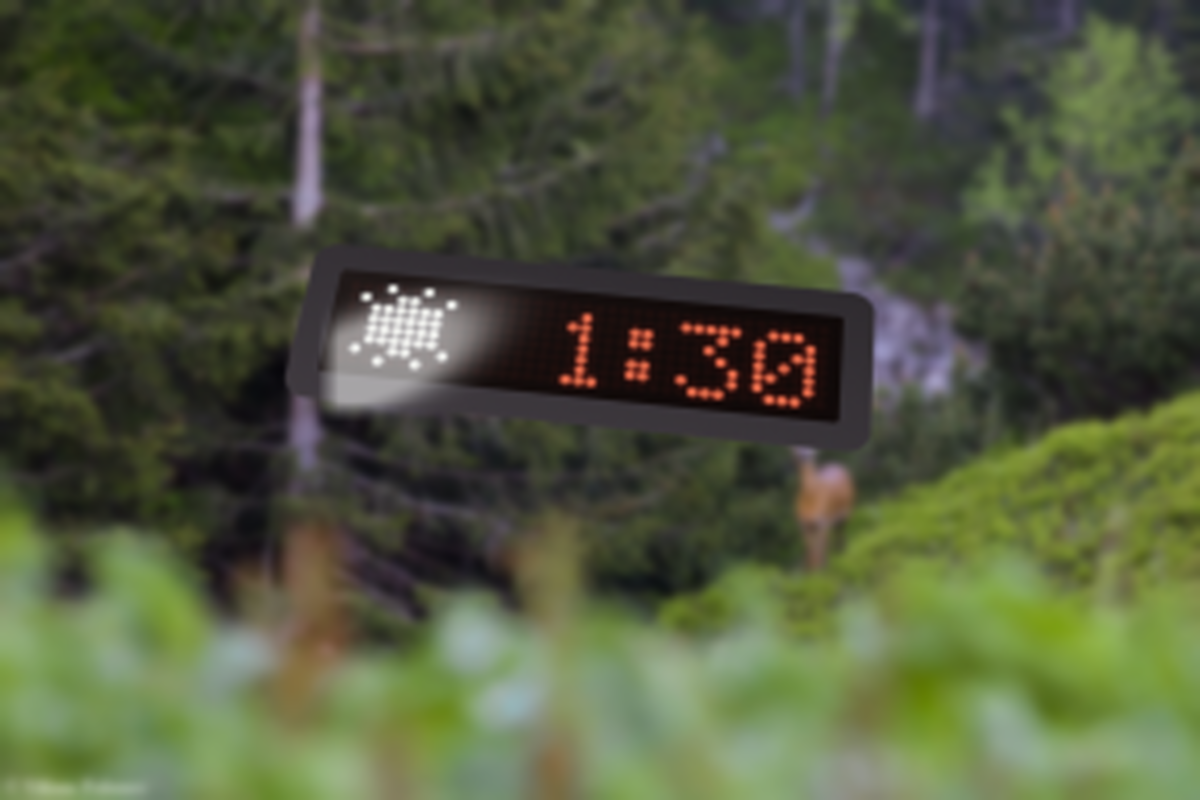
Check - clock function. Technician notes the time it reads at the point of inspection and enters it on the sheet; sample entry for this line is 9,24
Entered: 1,30
